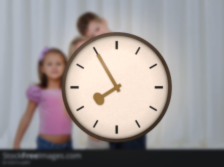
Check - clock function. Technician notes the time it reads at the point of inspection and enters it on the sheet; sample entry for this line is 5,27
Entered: 7,55
